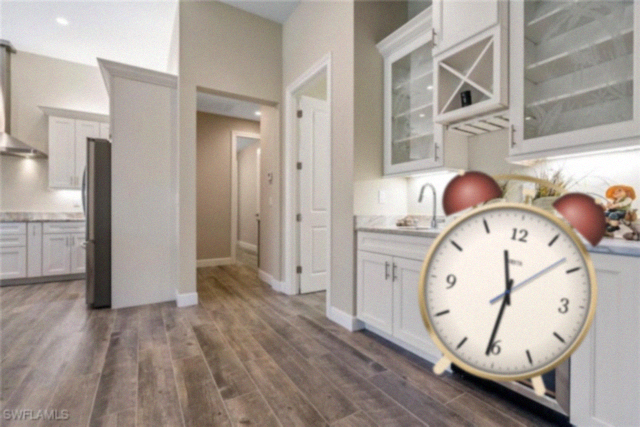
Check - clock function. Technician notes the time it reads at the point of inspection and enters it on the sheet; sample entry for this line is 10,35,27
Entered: 11,31,08
